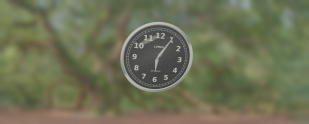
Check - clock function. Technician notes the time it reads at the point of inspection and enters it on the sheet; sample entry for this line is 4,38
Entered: 6,05
